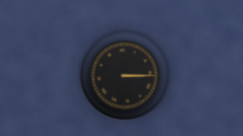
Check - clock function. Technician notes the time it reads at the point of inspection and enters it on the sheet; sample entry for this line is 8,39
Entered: 3,16
